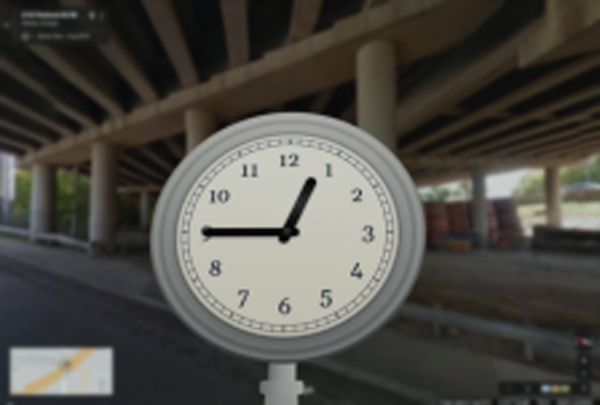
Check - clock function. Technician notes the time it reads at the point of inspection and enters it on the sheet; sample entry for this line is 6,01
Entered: 12,45
